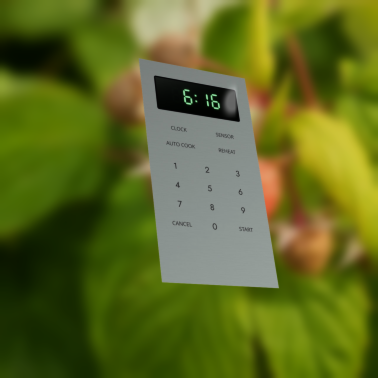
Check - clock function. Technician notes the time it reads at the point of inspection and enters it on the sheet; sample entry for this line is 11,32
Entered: 6,16
